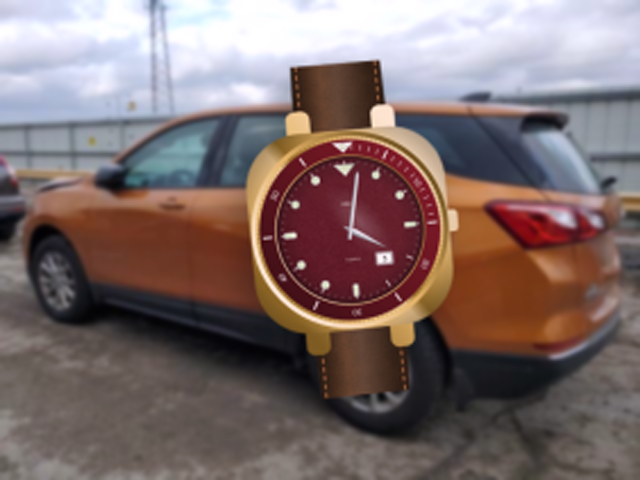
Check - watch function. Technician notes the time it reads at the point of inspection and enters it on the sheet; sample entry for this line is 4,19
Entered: 4,02
